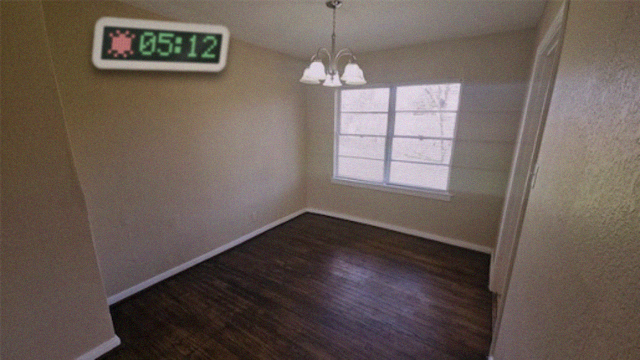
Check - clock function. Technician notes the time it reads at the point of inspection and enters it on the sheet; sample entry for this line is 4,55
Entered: 5,12
